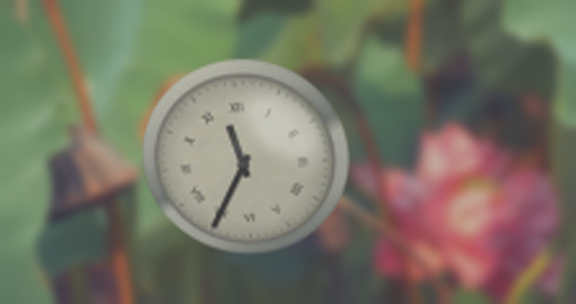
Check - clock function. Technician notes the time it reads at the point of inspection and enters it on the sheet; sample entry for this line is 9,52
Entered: 11,35
